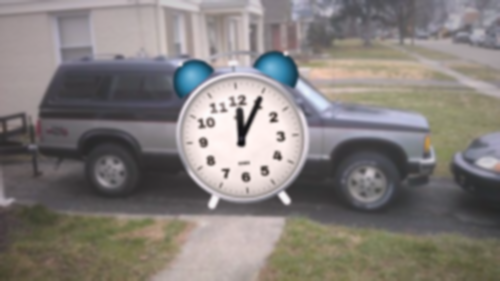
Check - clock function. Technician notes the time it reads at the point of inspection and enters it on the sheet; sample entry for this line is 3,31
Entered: 12,05
